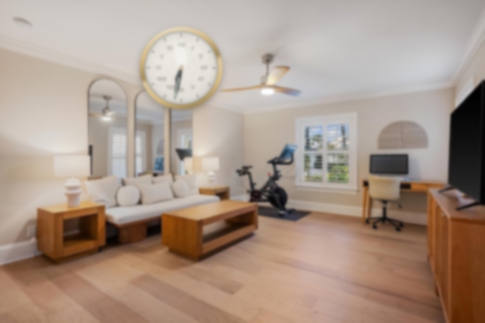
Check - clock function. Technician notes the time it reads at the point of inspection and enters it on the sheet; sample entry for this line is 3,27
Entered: 6,32
